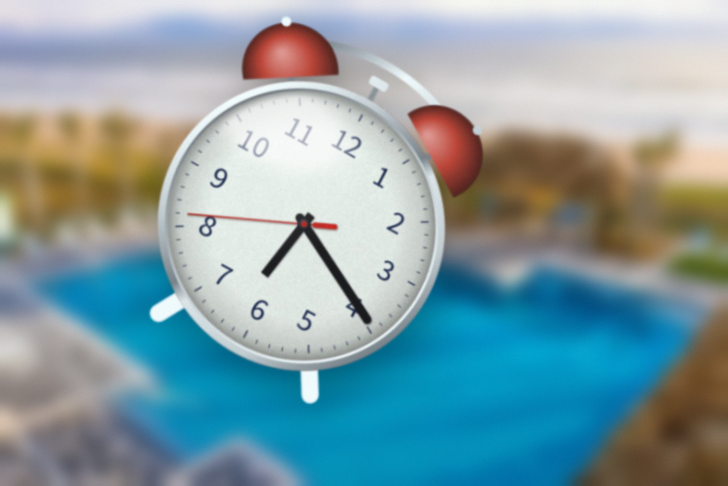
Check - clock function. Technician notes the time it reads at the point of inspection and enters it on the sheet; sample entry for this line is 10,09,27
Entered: 6,19,41
